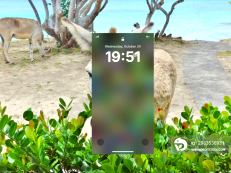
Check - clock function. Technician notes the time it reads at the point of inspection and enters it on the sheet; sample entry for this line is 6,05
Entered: 19,51
